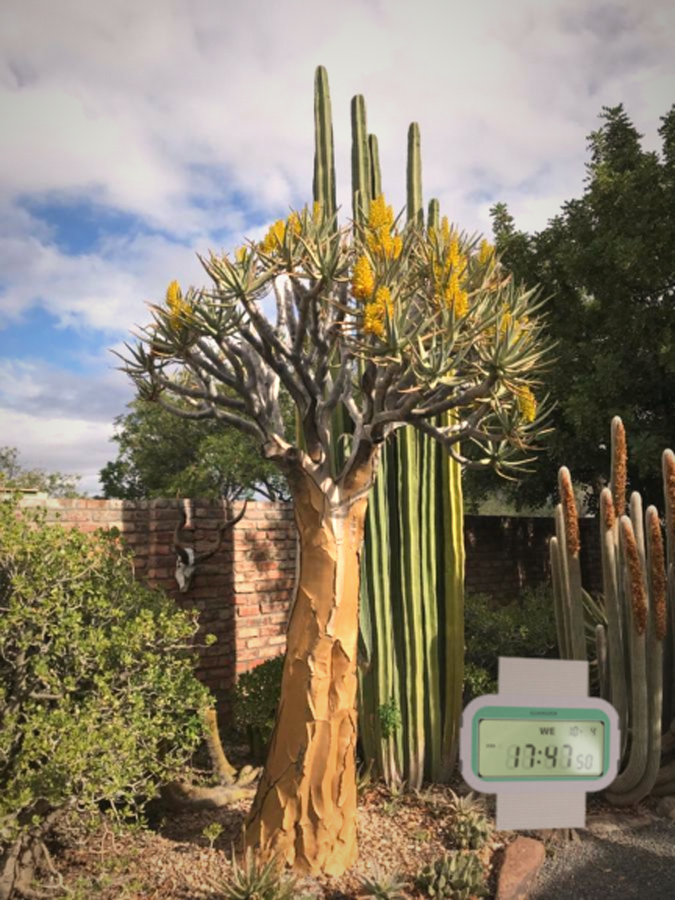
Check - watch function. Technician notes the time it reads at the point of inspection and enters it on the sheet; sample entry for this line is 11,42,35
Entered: 17,47,50
